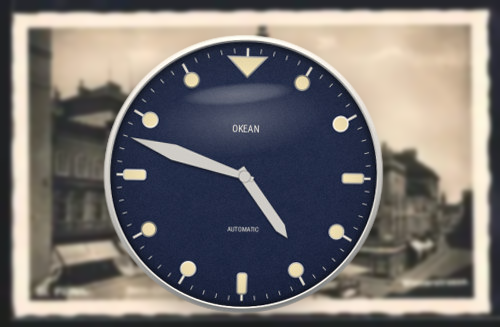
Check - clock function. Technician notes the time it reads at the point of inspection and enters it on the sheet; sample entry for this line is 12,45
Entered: 4,48
